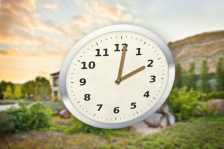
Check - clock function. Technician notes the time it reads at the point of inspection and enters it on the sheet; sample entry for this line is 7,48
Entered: 2,01
